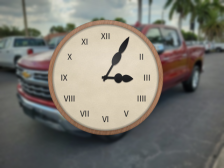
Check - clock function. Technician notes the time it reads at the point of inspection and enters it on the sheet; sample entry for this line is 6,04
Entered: 3,05
